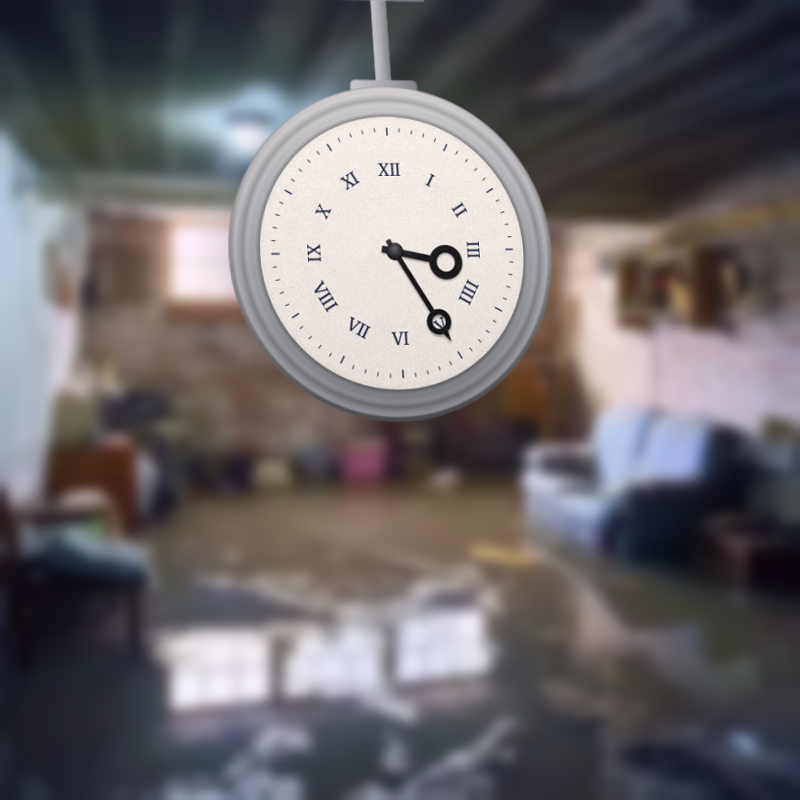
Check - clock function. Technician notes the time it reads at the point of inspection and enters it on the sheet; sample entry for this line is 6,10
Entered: 3,25
